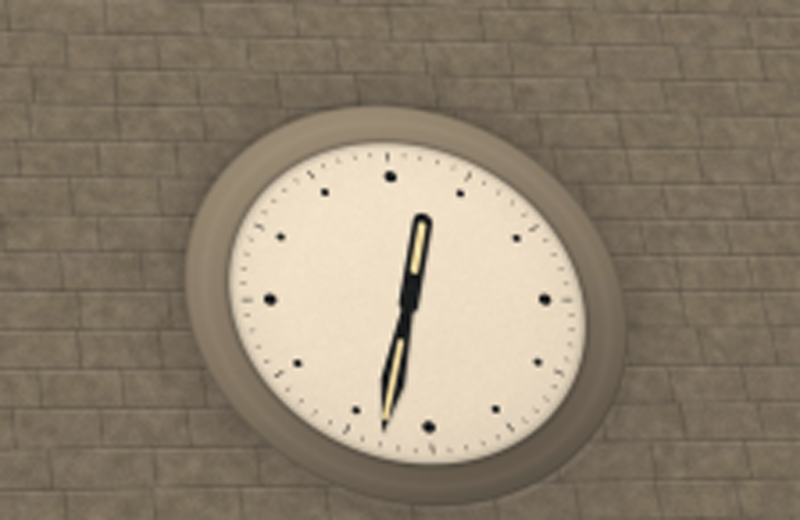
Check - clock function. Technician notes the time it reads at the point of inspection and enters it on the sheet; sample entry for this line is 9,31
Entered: 12,33
